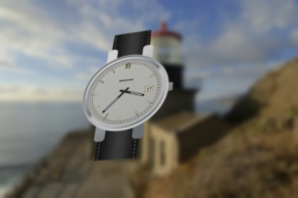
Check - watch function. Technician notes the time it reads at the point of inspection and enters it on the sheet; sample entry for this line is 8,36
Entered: 3,37
